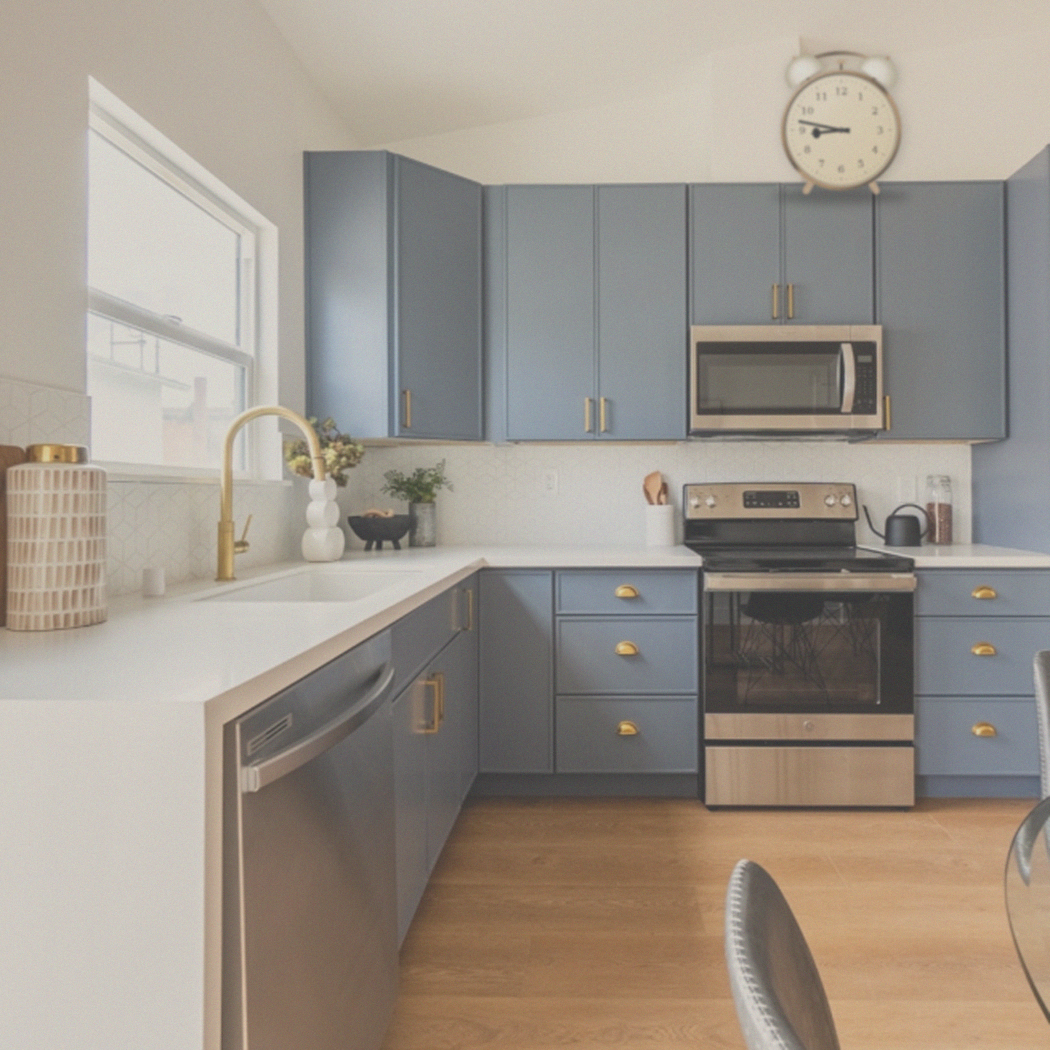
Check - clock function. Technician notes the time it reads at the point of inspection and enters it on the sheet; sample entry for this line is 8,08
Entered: 8,47
